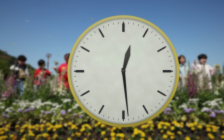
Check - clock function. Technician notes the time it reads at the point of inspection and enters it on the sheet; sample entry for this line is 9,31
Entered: 12,29
